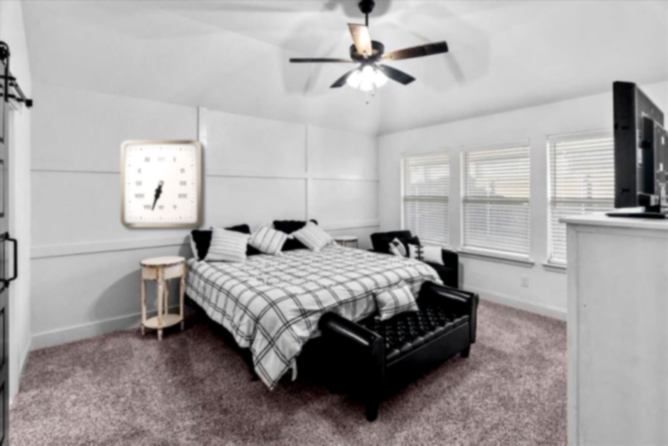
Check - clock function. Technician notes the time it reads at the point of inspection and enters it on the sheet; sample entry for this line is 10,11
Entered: 6,33
